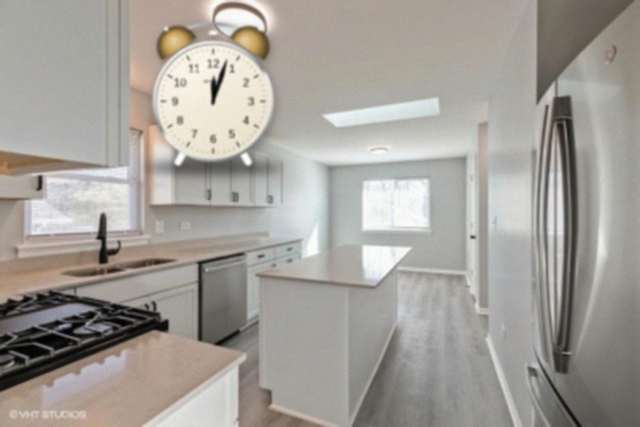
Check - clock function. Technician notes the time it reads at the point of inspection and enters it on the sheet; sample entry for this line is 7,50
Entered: 12,03
